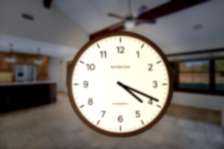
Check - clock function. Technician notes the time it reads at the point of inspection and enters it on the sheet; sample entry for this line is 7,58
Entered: 4,19
